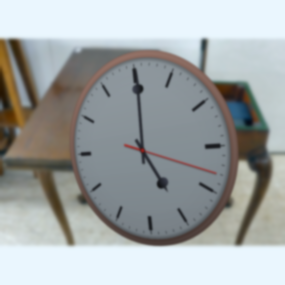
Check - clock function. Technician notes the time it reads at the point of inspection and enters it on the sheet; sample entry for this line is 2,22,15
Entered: 5,00,18
